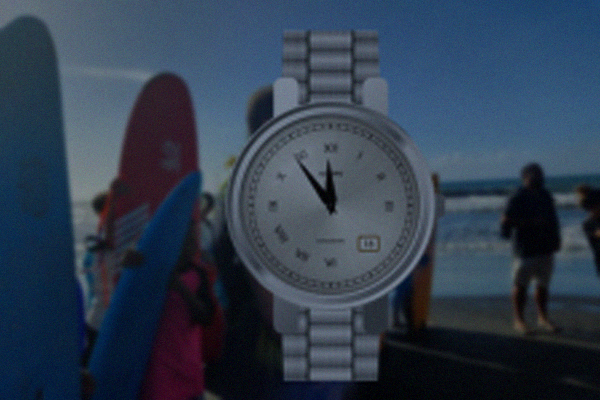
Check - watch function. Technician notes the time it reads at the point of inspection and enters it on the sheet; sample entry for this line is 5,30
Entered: 11,54
